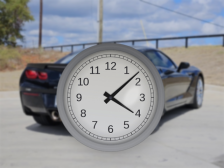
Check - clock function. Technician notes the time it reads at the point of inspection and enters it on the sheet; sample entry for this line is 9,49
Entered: 4,08
